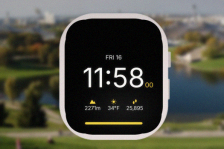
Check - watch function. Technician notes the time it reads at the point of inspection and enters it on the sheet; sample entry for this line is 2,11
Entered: 11,58
